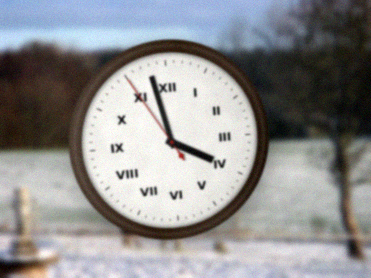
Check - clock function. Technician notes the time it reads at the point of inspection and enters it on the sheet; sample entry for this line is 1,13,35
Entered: 3,57,55
